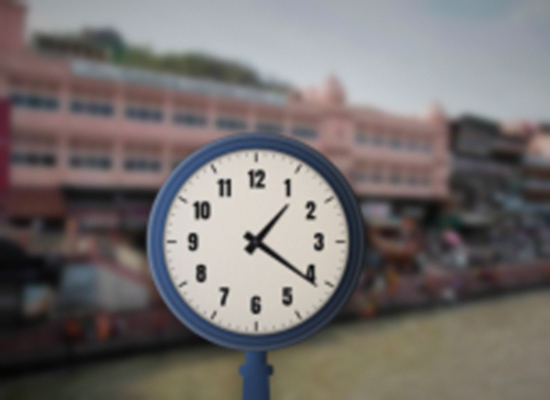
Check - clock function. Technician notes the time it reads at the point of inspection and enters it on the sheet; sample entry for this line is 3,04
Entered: 1,21
